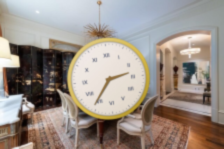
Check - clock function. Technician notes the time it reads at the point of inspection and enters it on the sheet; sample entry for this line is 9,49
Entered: 2,36
